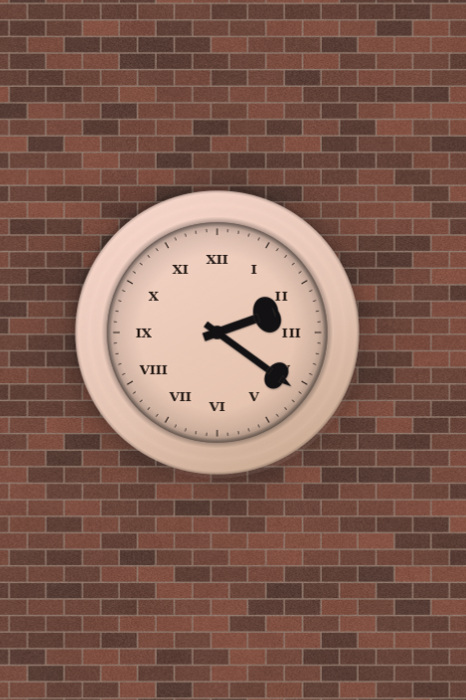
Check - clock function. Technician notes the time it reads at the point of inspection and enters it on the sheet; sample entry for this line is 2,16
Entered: 2,21
